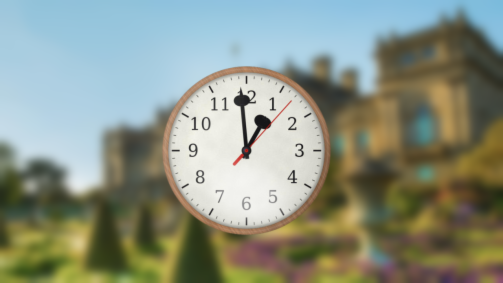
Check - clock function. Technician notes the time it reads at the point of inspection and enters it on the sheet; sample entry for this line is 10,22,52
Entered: 12,59,07
